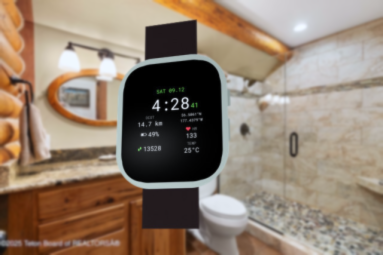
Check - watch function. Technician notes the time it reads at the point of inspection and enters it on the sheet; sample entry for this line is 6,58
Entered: 4,28
